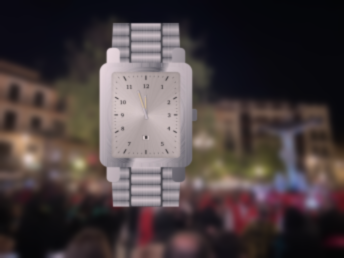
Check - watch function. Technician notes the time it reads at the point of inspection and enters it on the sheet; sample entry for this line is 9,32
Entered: 11,57
